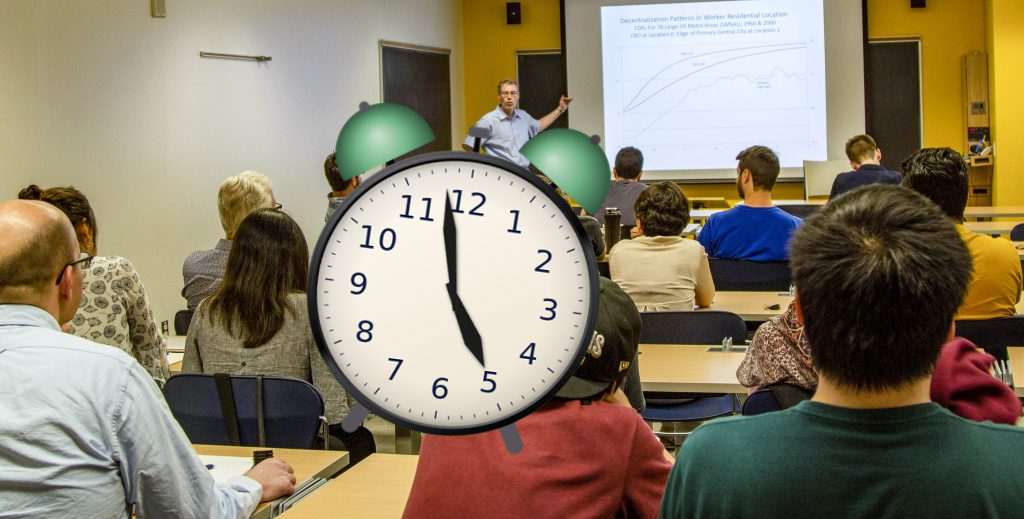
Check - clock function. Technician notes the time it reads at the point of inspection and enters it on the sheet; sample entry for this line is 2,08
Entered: 4,58
